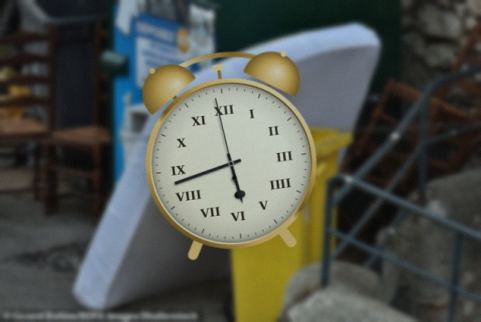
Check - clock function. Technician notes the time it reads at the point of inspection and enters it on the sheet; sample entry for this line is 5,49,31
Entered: 5,42,59
